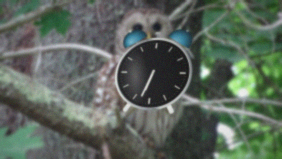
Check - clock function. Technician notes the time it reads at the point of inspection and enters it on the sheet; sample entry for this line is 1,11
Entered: 6,33
